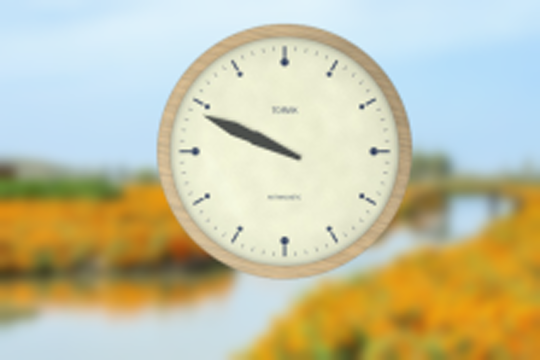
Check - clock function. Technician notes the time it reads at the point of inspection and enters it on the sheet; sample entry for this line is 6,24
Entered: 9,49
